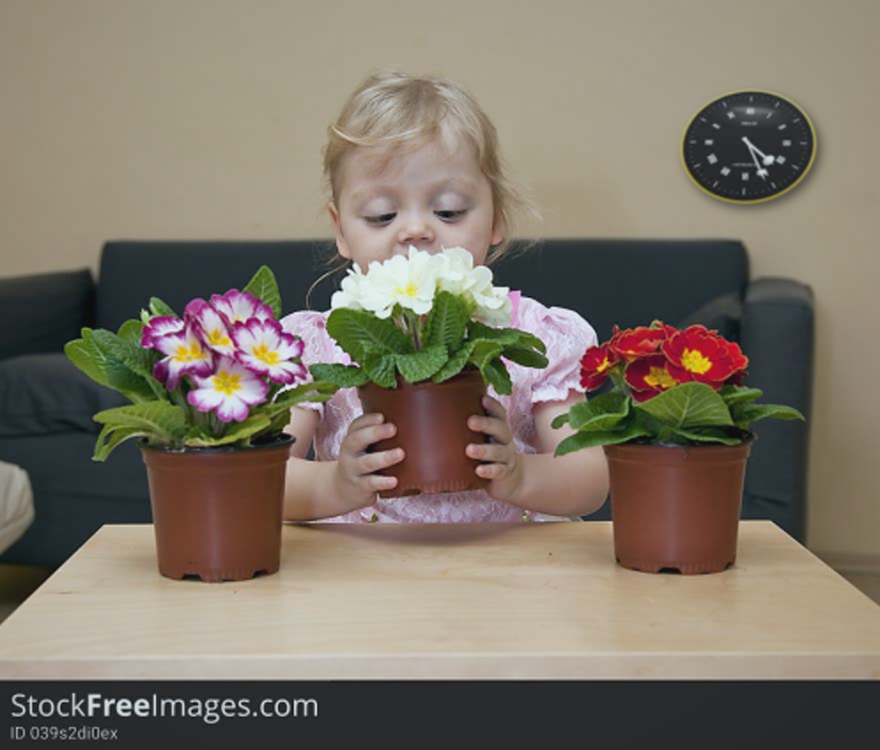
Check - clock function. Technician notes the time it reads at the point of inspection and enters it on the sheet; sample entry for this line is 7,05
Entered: 4,26
